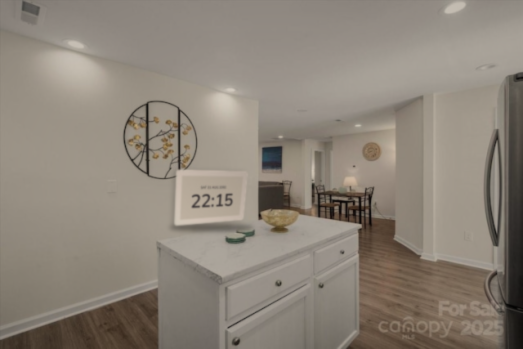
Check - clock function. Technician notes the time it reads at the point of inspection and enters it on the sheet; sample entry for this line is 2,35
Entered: 22,15
